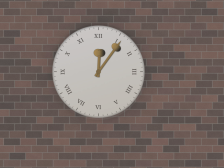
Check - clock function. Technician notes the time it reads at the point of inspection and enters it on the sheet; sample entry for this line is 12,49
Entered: 12,06
